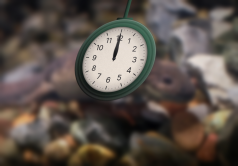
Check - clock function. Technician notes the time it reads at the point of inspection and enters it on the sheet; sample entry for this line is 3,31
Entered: 12,00
